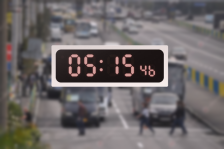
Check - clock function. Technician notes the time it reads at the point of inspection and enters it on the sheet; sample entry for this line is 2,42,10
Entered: 5,15,46
